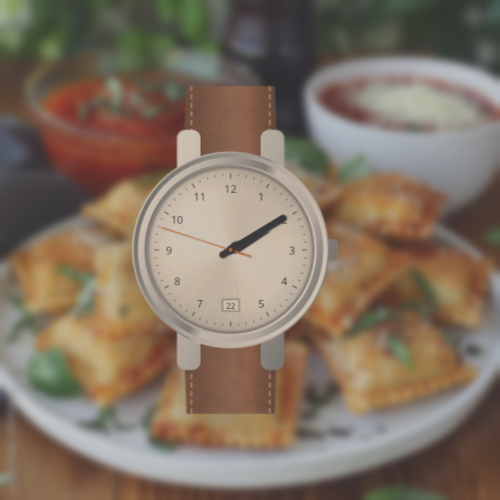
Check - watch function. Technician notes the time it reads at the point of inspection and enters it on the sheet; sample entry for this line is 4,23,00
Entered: 2,09,48
